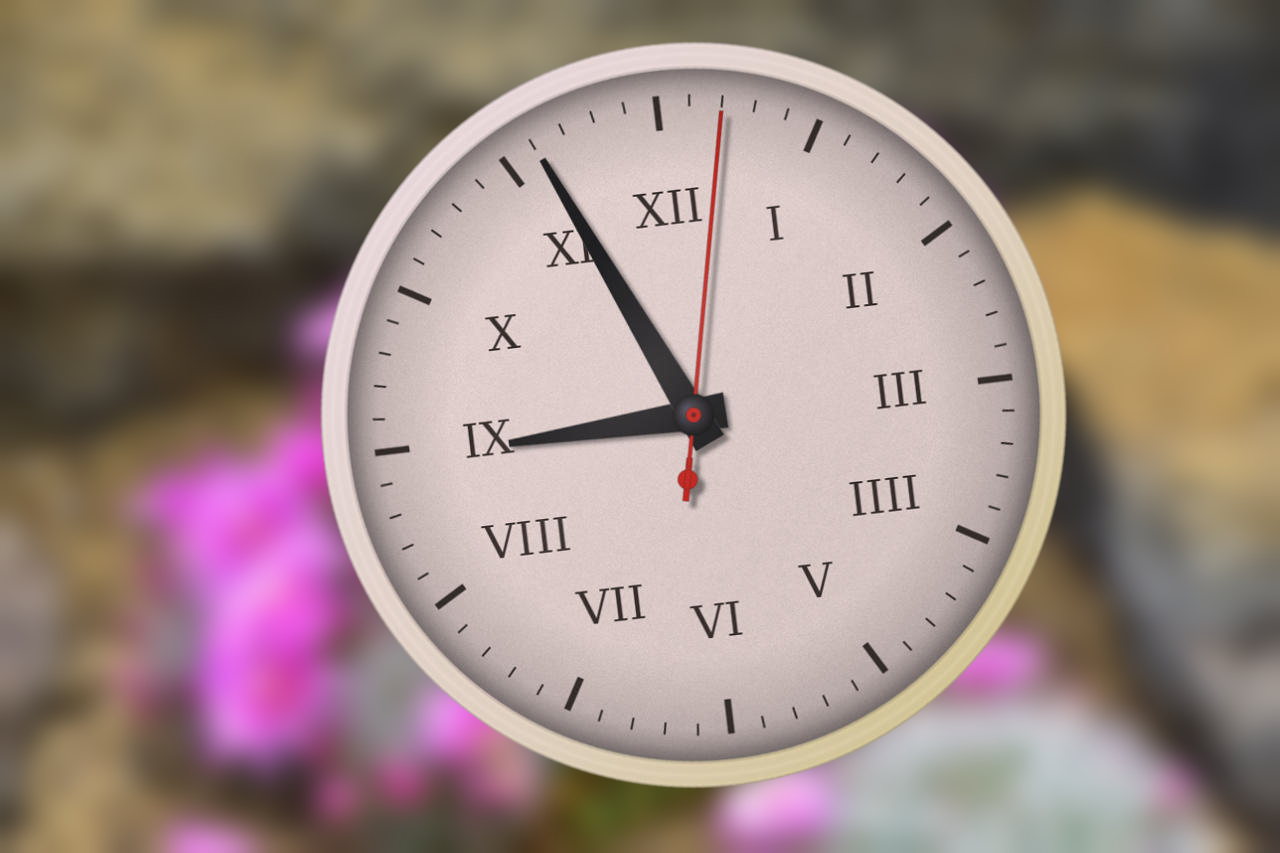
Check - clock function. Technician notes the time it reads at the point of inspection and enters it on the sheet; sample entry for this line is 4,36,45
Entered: 8,56,02
